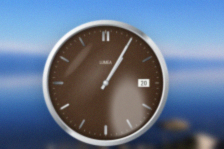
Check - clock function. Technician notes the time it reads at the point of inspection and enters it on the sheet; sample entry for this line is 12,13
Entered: 1,05
